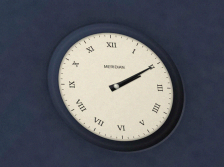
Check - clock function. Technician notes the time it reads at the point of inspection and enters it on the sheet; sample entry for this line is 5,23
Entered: 2,10
